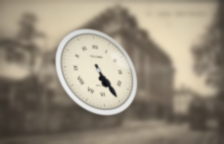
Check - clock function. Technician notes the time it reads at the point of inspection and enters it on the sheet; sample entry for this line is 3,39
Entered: 5,25
